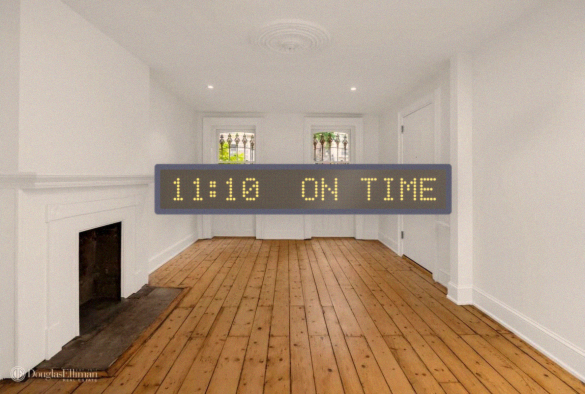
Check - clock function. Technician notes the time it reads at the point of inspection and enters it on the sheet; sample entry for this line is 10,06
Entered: 11,10
